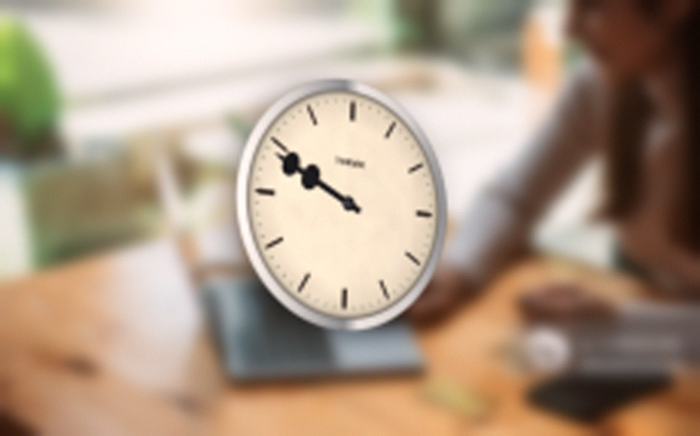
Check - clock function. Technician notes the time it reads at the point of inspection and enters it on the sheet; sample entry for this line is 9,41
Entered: 9,49
